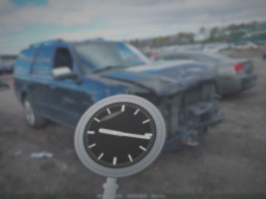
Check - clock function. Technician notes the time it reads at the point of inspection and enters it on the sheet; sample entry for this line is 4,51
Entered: 9,16
